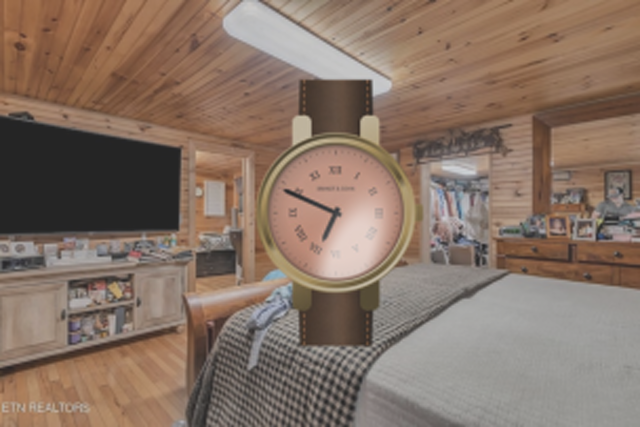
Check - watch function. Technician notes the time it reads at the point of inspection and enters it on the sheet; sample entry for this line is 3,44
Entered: 6,49
